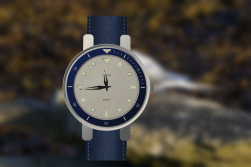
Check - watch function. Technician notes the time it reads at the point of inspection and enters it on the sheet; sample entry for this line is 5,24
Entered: 11,44
